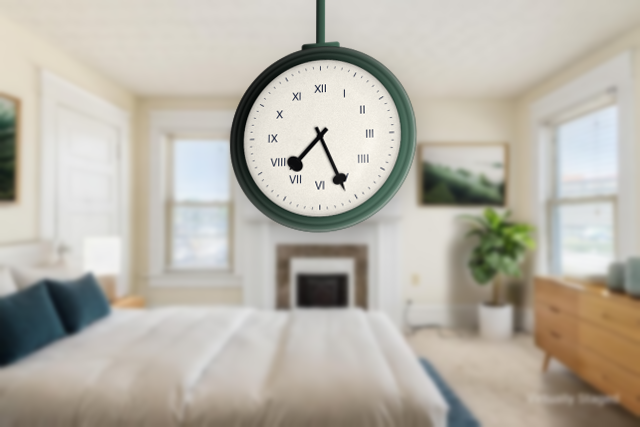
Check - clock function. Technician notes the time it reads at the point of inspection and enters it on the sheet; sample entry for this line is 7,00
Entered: 7,26
